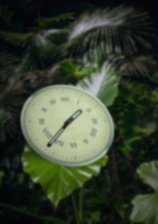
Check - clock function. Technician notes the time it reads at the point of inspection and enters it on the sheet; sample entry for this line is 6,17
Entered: 1,37
